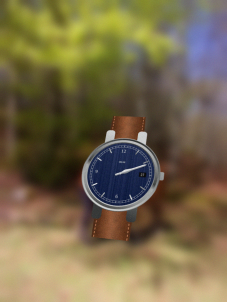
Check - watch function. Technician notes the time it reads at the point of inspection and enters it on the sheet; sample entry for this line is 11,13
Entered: 2,11
